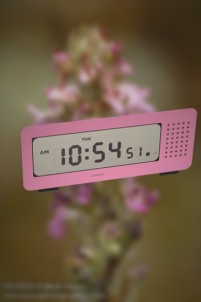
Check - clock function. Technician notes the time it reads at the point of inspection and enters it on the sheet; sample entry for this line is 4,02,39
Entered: 10,54,51
